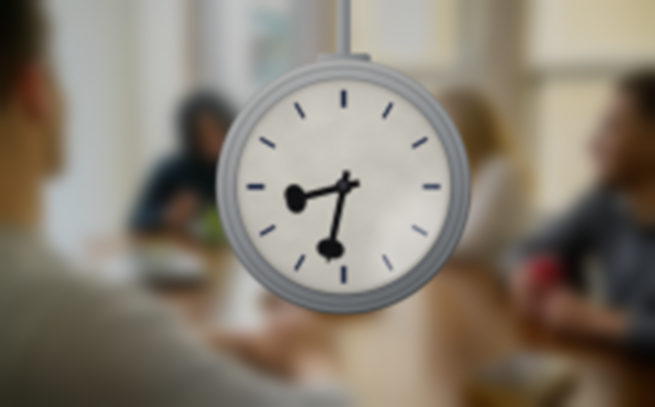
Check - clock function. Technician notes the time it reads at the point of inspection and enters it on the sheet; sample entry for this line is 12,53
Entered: 8,32
